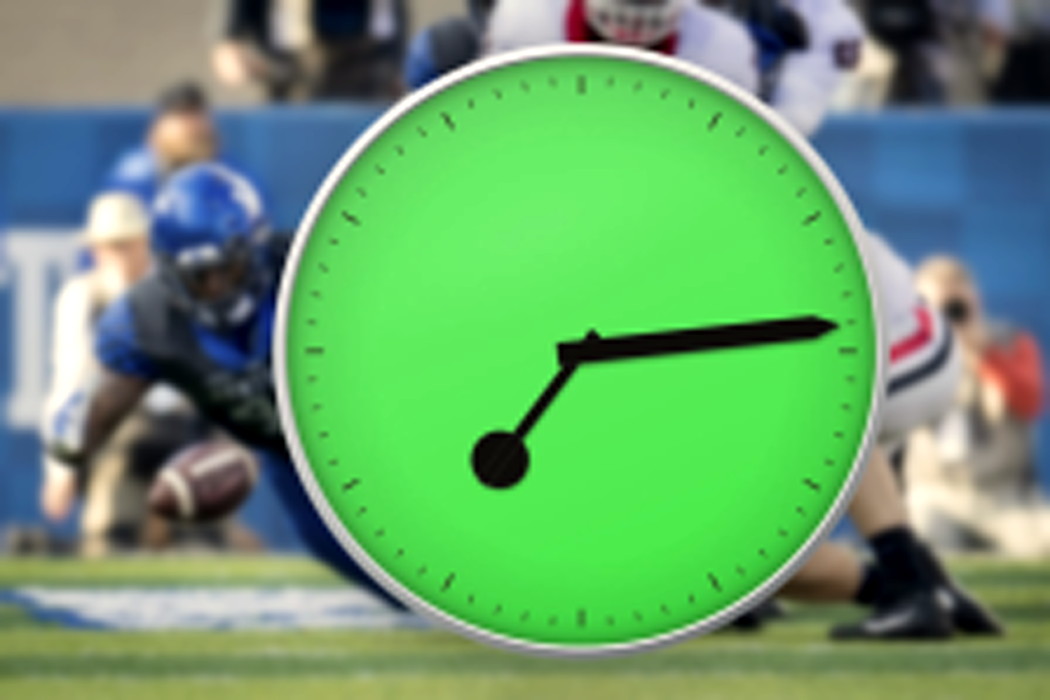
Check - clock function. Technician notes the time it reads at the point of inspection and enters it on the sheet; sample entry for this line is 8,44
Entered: 7,14
